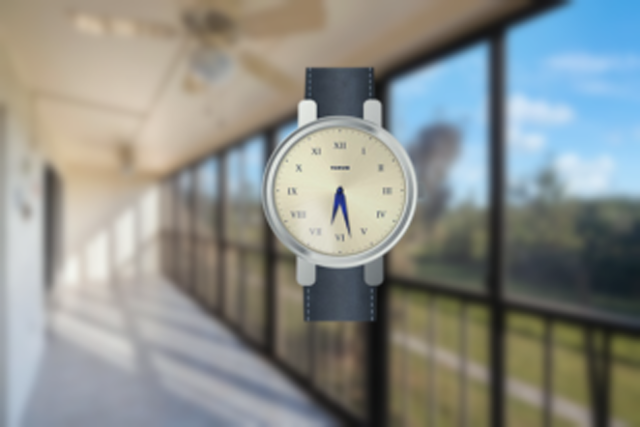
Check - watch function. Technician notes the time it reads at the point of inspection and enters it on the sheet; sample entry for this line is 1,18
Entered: 6,28
